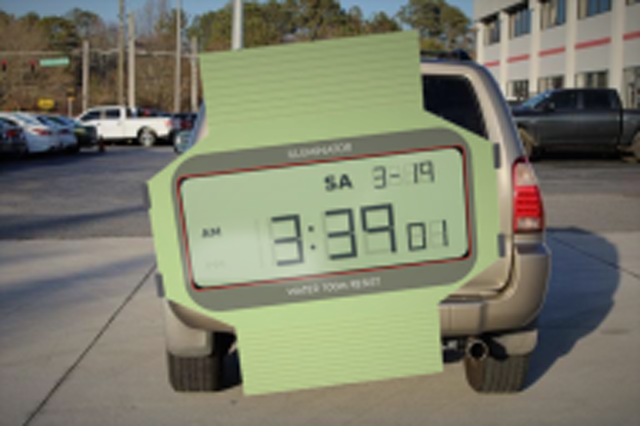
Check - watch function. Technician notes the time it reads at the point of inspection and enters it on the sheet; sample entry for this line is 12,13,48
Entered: 3,39,01
